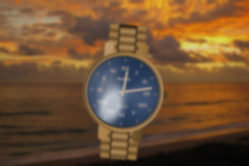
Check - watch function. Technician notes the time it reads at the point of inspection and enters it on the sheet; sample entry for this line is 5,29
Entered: 12,13
